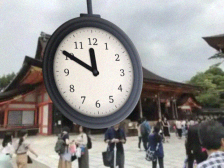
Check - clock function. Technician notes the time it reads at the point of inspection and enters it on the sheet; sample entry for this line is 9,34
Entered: 11,50
